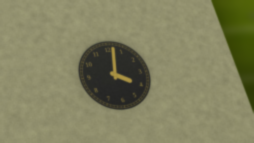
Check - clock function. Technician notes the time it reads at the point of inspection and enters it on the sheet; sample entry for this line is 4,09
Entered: 4,02
